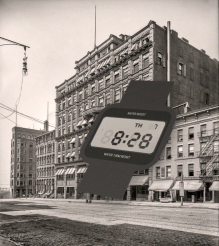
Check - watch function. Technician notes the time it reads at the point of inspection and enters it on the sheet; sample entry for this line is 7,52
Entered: 8,28
